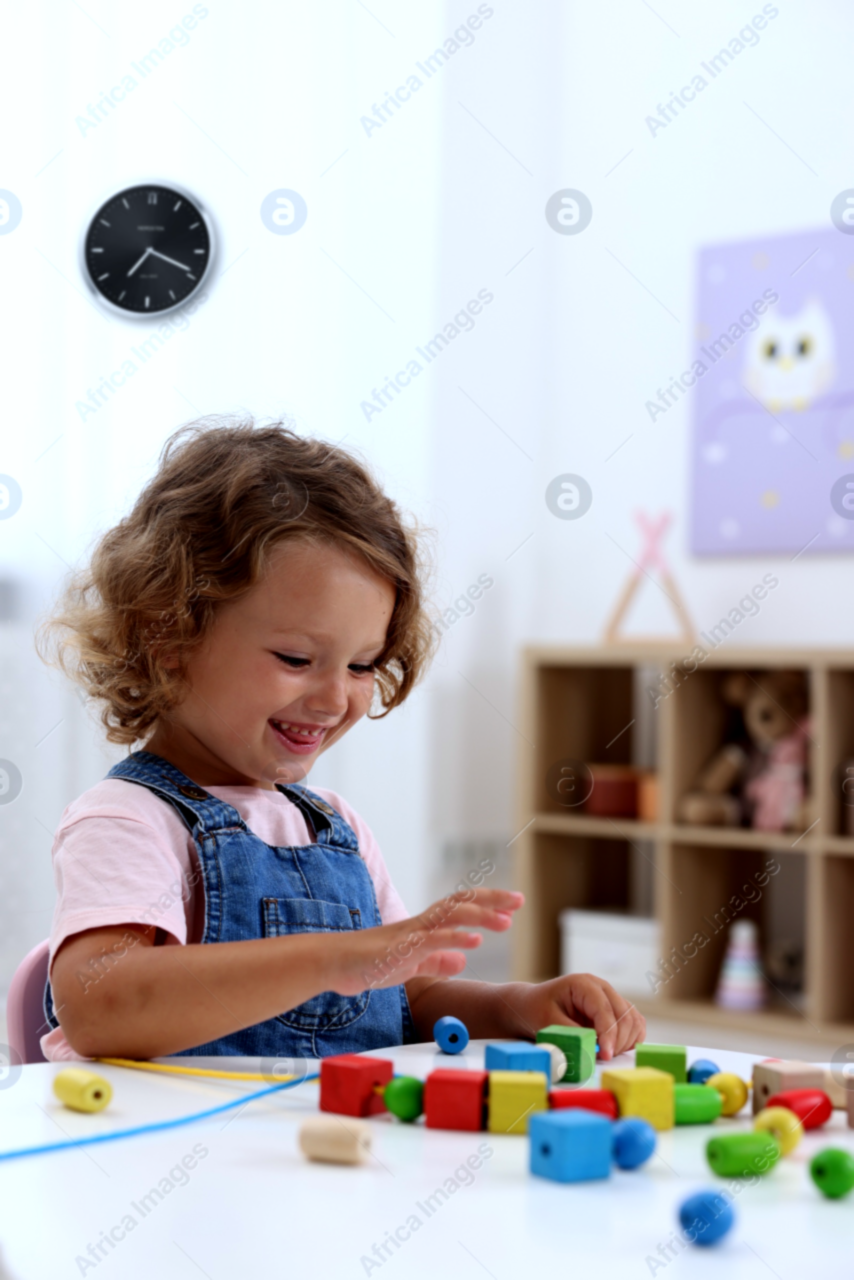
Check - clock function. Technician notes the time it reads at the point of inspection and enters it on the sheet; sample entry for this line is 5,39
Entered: 7,19
